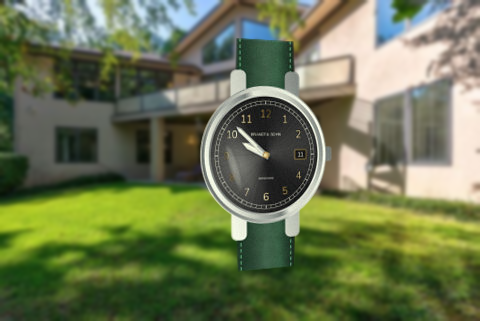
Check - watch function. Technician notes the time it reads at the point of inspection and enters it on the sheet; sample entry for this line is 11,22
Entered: 9,52
